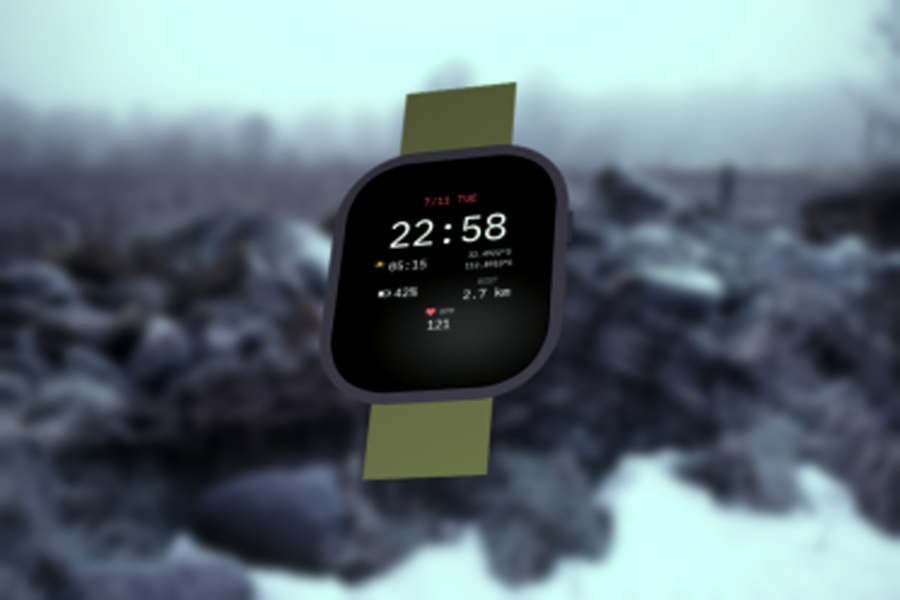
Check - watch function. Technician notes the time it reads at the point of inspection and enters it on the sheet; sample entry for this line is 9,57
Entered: 22,58
